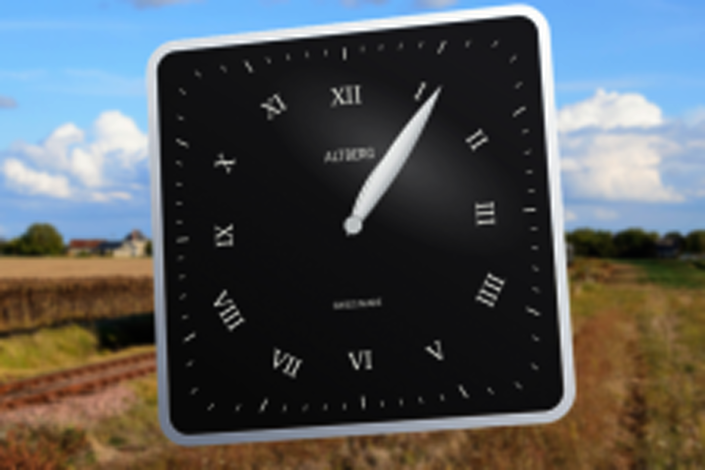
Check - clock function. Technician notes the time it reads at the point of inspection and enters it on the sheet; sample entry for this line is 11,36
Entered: 1,06
